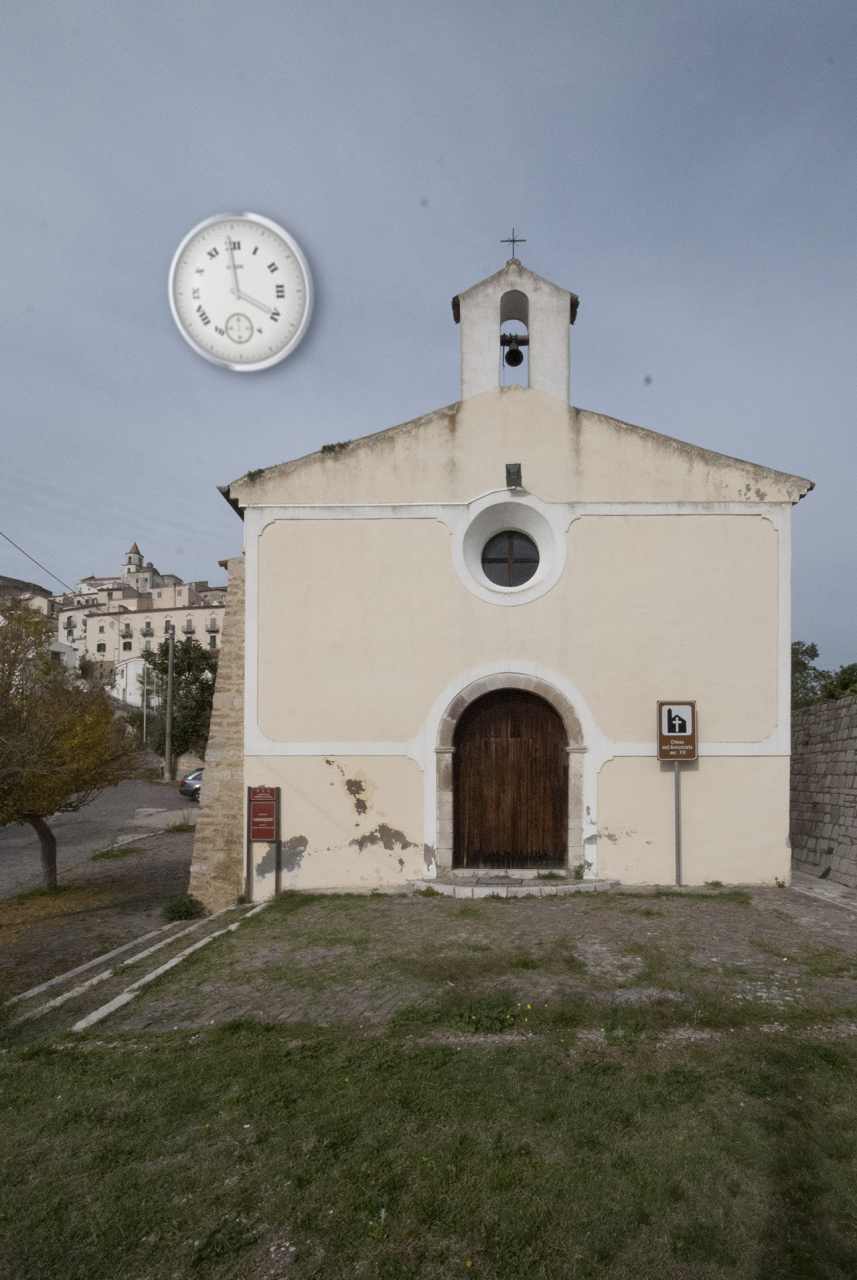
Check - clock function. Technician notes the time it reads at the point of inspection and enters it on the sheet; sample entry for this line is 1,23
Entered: 3,59
